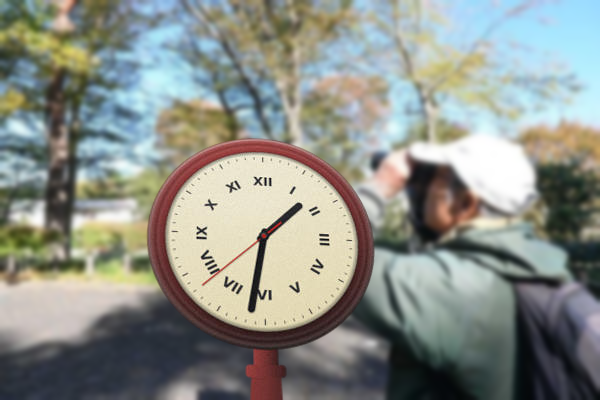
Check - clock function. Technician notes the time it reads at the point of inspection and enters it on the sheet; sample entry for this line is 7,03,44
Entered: 1,31,38
